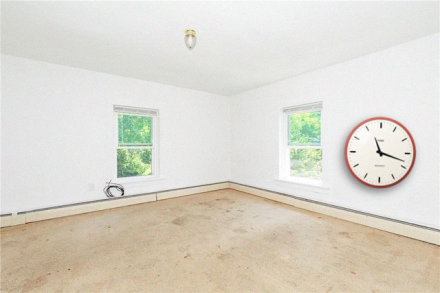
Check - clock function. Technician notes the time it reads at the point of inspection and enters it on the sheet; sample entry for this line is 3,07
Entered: 11,18
